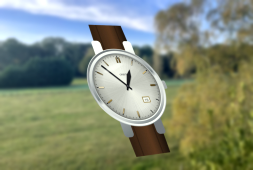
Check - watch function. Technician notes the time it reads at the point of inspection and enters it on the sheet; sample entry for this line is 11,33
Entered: 12,53
